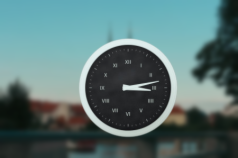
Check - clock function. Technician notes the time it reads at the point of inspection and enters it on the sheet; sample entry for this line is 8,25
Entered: 3,13
